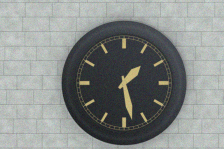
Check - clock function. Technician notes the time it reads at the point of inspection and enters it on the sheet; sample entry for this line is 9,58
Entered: 1,28
